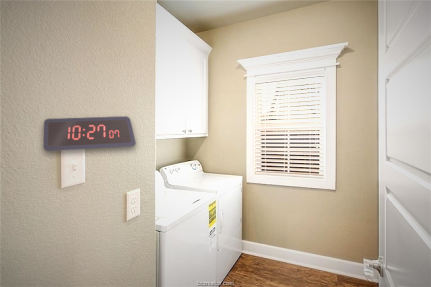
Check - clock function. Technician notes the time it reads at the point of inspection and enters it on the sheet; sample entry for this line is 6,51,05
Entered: 10,27,07
